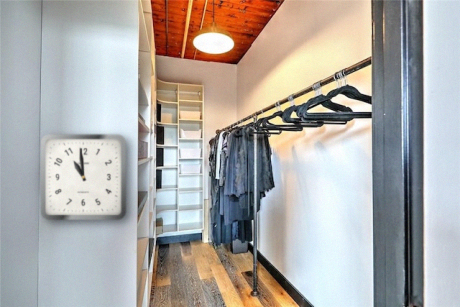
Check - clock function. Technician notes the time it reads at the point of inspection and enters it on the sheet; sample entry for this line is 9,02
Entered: 10,59
